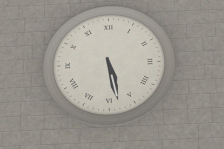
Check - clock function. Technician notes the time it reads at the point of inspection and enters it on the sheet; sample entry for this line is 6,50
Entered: 5,28
